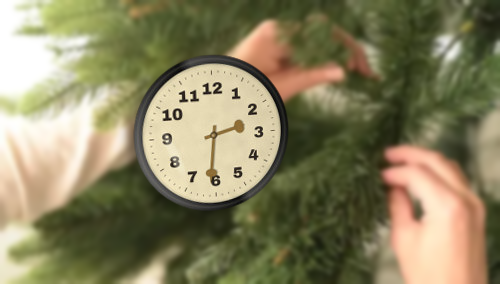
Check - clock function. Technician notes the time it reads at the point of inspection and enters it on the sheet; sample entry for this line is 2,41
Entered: 2,31
